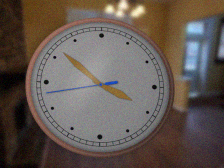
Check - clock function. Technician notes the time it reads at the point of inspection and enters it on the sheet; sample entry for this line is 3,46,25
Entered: 3,51,43
